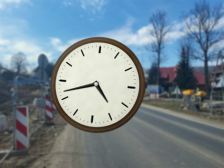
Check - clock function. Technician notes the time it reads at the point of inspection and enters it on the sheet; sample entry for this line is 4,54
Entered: 4,42
